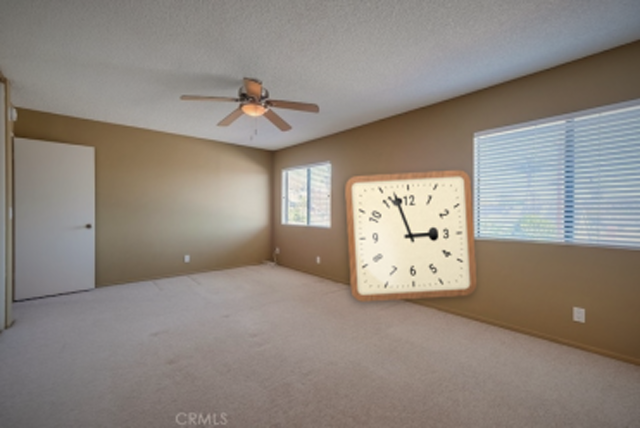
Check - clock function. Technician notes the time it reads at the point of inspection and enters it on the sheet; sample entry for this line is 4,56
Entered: 2,57
